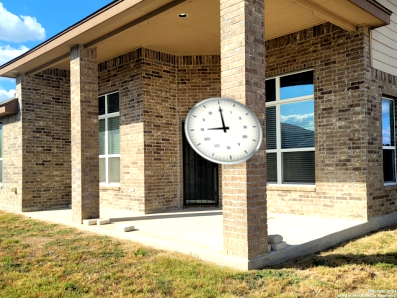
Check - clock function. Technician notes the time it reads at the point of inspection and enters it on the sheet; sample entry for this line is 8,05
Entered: 9,00
